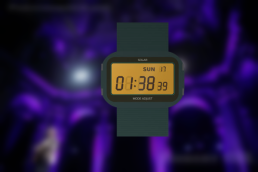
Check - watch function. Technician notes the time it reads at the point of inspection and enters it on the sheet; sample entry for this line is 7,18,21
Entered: 1,38,39
